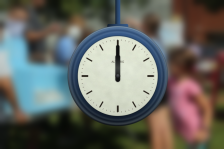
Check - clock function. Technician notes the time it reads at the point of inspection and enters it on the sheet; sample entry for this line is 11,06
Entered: 12,00
